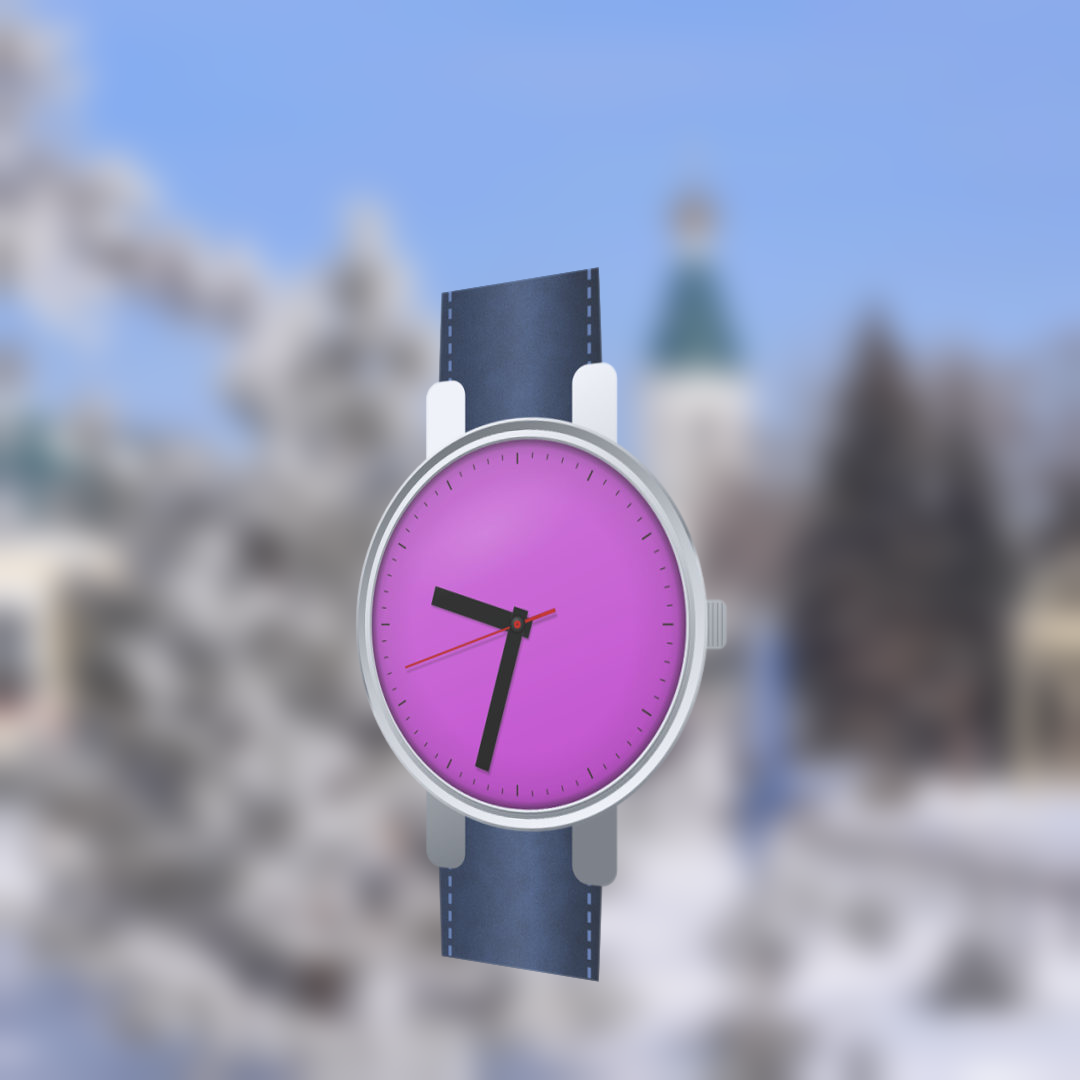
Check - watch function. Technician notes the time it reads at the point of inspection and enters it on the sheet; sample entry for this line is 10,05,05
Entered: 9,32,42
